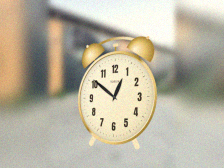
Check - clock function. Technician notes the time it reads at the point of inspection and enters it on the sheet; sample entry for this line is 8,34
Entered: 12,51
